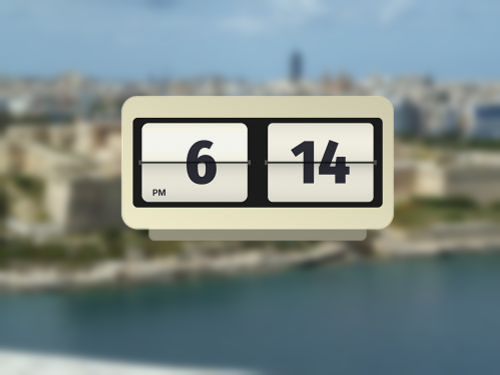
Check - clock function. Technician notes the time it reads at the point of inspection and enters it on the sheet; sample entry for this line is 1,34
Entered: 6,14
